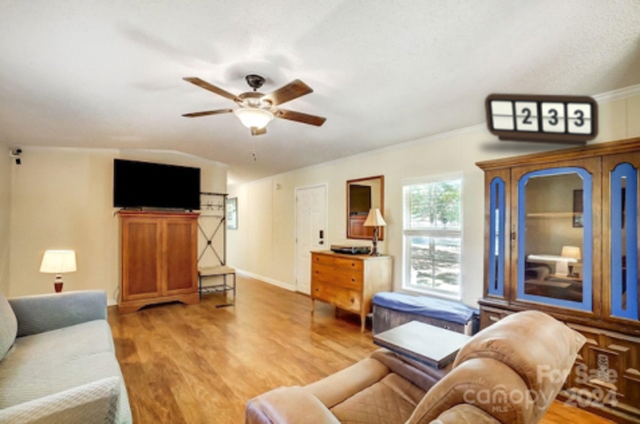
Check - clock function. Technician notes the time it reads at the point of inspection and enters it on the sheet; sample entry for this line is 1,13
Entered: 2,33
